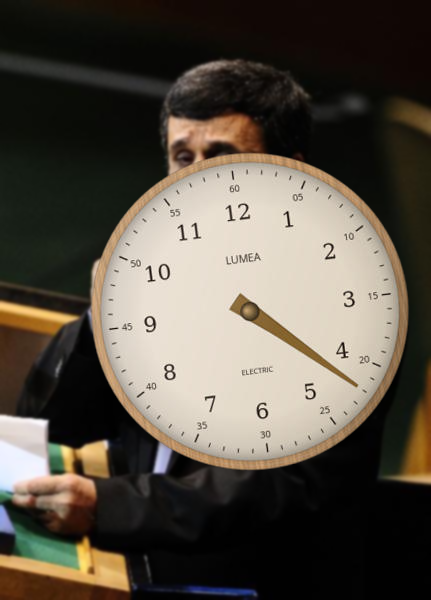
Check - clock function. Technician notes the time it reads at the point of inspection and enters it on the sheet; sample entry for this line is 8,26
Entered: 4,22
